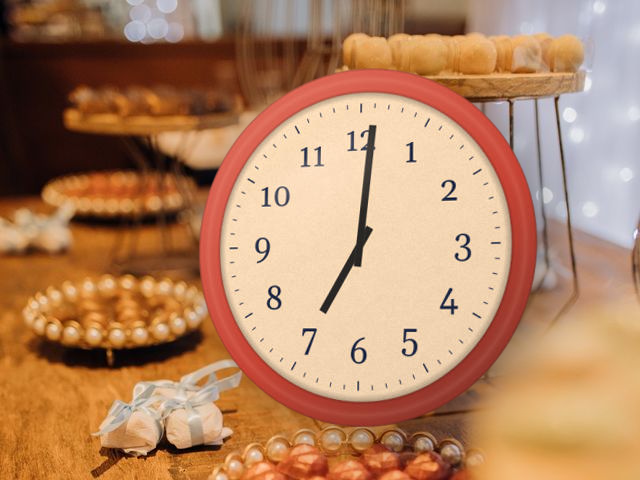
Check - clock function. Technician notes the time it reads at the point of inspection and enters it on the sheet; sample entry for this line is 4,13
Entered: 7,01
